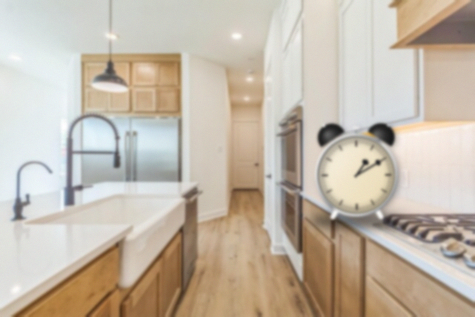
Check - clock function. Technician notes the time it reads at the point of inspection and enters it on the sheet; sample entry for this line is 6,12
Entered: 1,10
